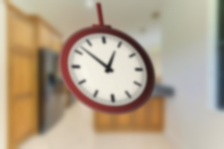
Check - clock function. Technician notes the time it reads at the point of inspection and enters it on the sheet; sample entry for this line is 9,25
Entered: 12,52
